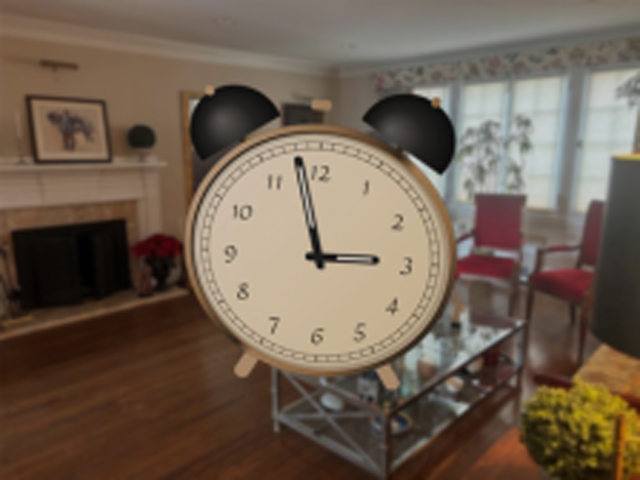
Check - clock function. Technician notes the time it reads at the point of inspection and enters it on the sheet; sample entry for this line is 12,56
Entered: 2,58
